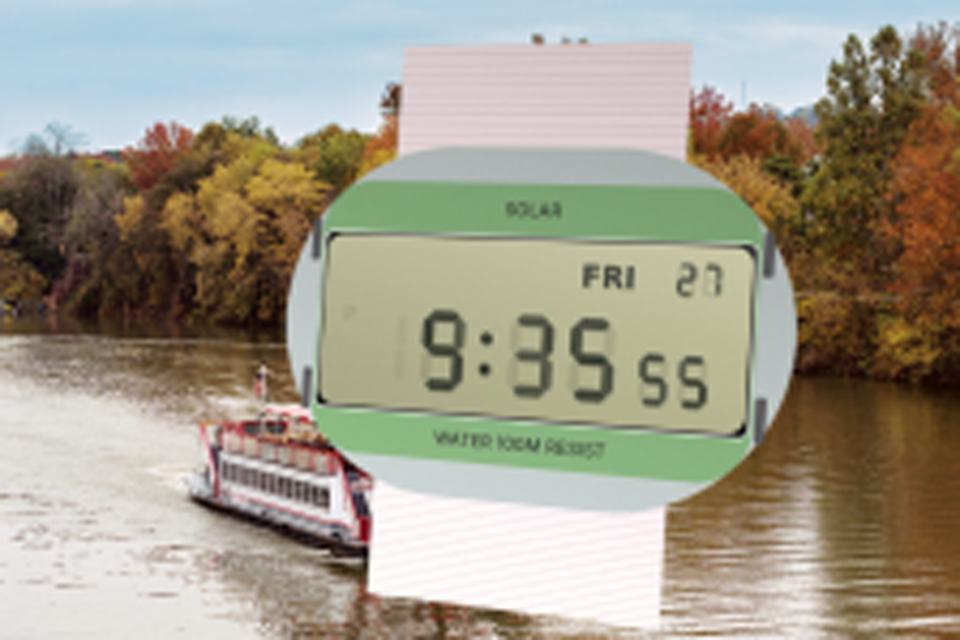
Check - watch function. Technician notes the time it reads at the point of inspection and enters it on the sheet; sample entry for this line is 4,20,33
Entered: 9,35,55
